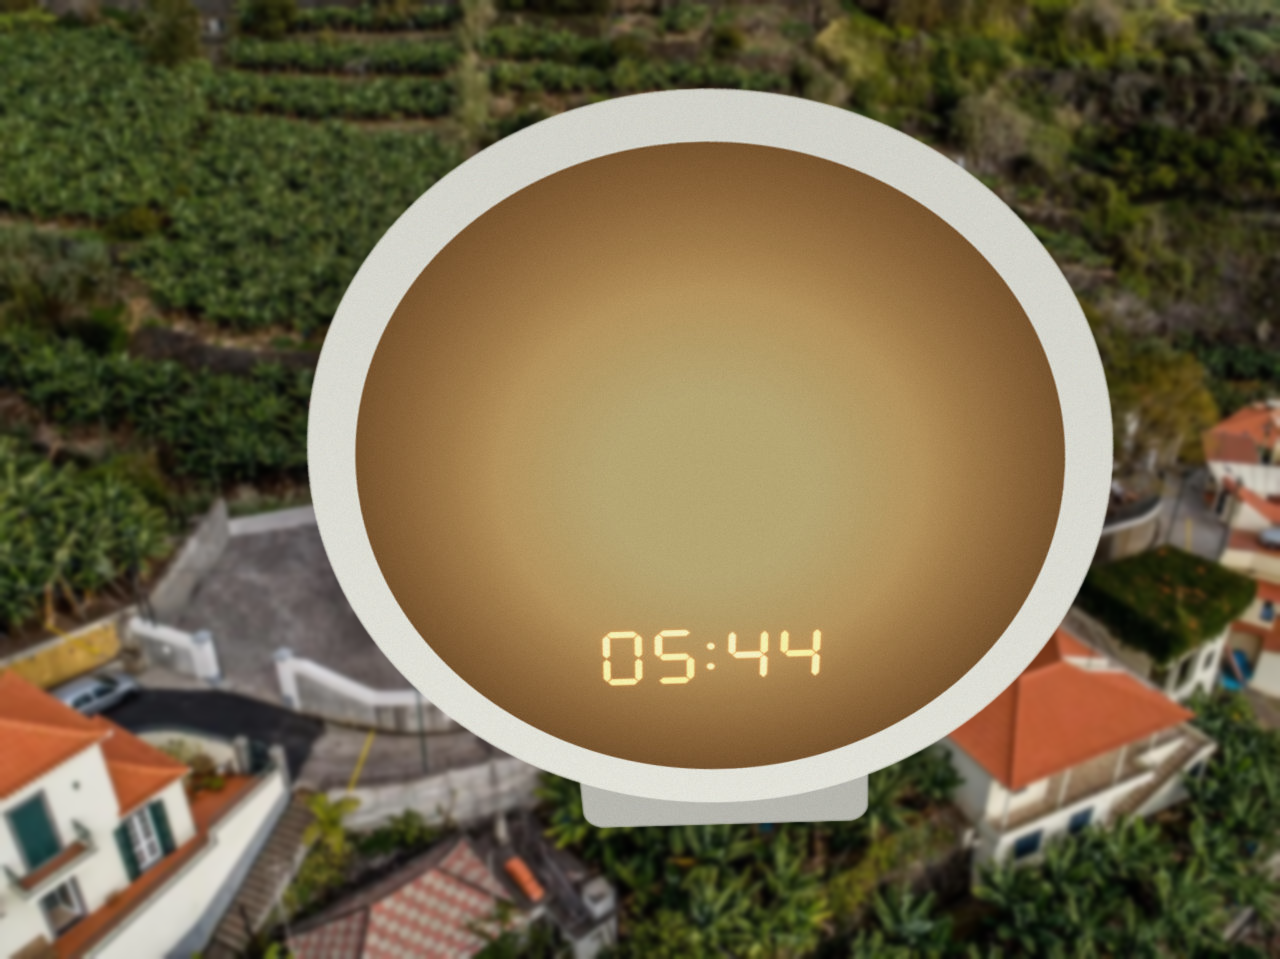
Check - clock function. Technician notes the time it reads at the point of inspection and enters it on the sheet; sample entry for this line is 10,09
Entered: 5,44
